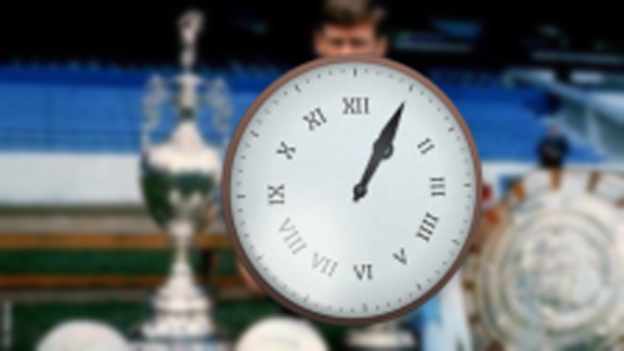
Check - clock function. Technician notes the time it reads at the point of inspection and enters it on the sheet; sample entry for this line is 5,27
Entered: 1,05
